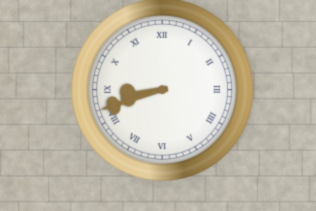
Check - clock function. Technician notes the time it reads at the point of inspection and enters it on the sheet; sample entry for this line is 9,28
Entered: 8,42
